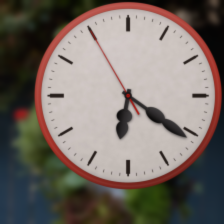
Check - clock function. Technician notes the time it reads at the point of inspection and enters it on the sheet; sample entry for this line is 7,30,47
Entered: 6,20,55
